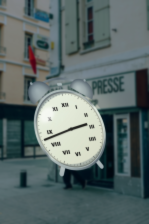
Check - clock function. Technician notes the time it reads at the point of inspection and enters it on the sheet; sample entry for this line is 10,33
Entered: 2,43
